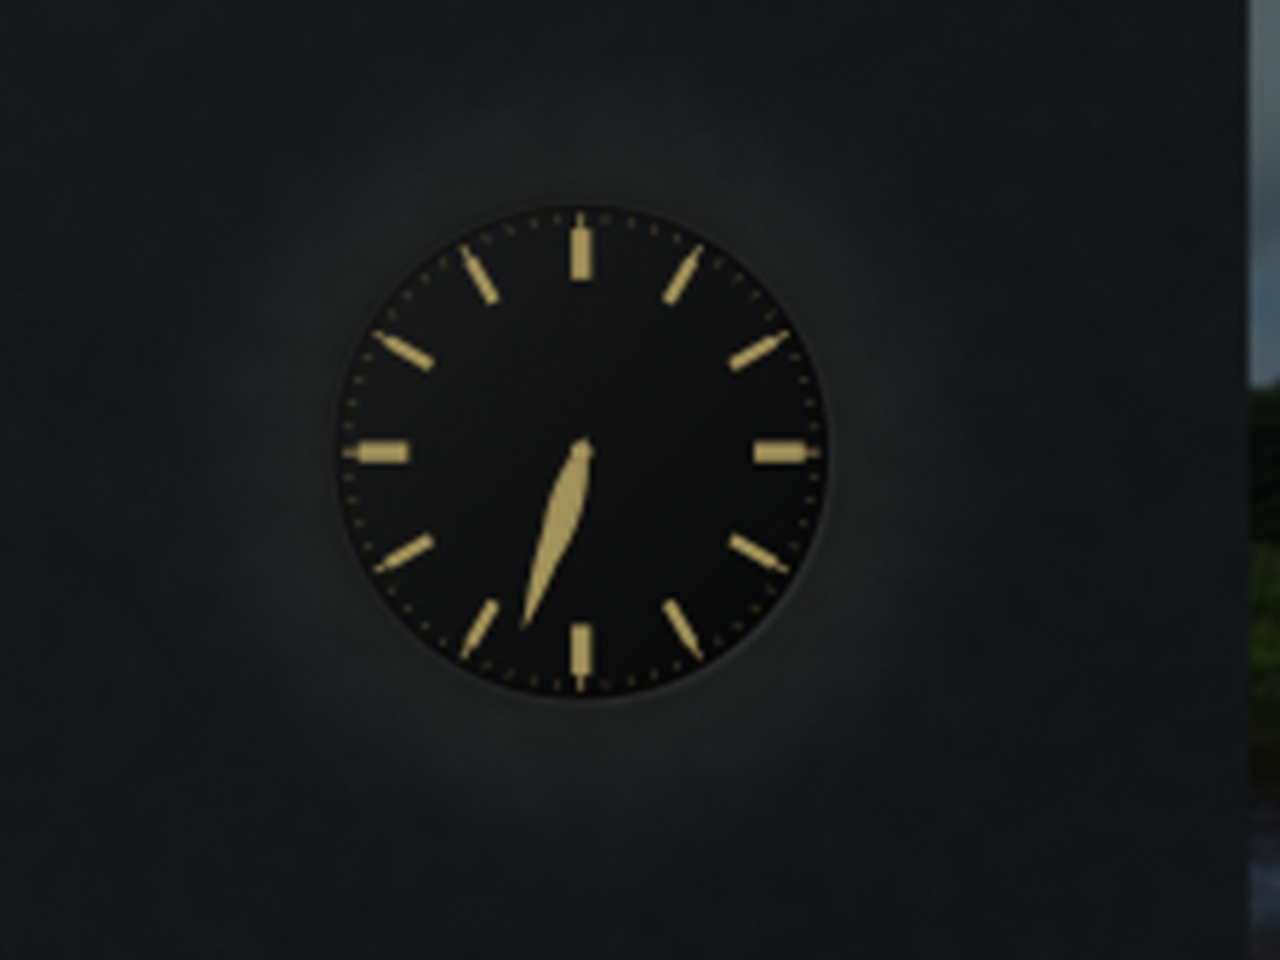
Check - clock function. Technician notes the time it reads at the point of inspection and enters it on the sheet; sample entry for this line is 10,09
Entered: 6,33
